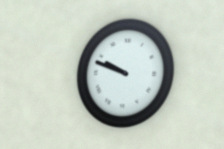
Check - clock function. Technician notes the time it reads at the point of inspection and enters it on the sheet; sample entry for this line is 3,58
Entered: 9,48
